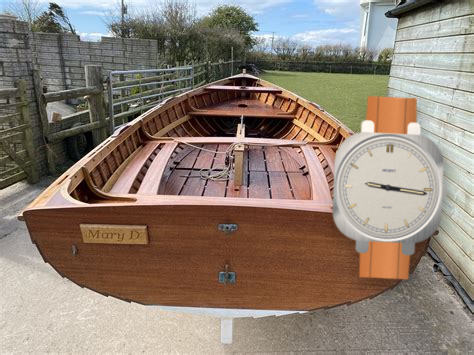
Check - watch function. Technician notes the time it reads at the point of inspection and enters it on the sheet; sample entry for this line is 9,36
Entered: 9,16
